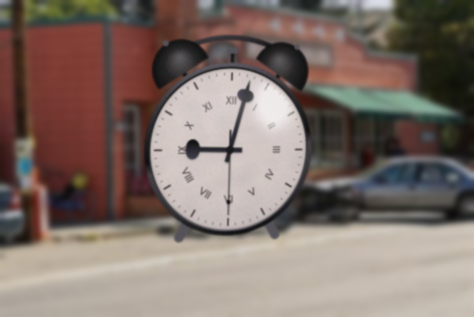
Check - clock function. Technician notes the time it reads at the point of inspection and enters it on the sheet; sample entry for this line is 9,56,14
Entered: 9,02,30
